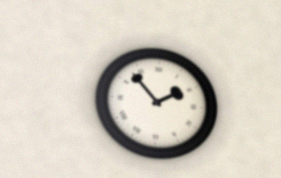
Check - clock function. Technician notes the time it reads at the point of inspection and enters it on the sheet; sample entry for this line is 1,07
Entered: 1,53
